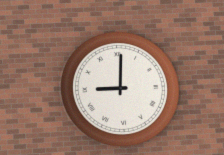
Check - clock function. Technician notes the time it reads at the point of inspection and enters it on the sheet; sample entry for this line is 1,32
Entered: 9,01
